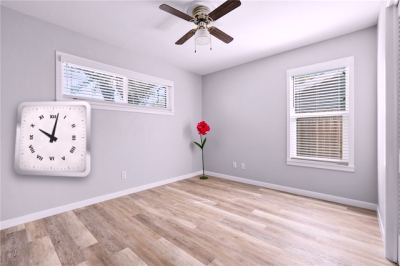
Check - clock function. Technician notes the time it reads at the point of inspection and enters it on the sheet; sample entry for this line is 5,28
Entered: 10,02
